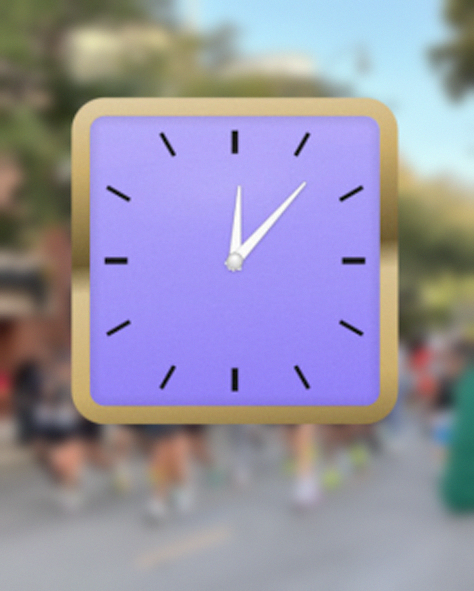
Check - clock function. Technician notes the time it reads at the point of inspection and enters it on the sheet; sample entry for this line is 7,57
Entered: 12,07
